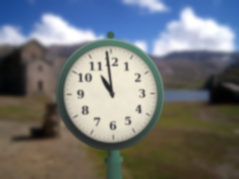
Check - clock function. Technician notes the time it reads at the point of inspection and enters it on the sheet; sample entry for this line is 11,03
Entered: 10,59
